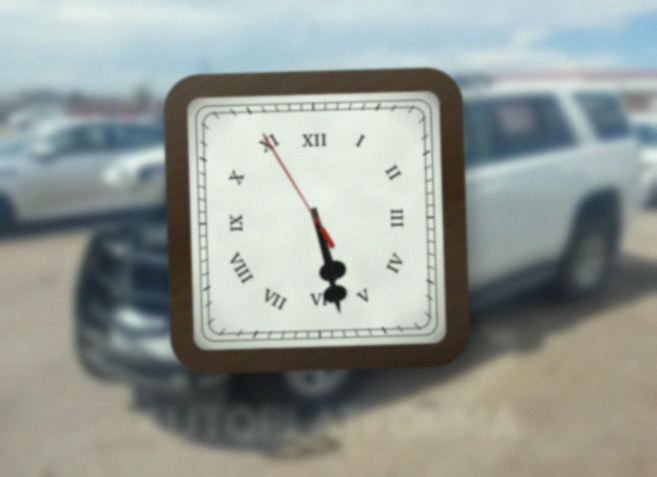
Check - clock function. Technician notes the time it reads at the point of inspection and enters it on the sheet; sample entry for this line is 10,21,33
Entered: 5,27,55
